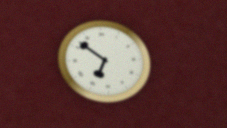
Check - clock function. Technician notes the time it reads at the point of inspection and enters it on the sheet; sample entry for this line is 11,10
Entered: 6,52
